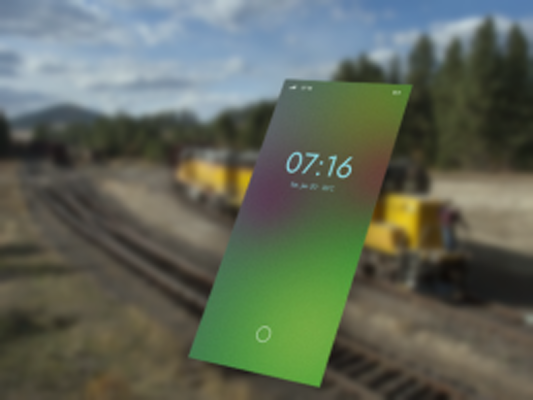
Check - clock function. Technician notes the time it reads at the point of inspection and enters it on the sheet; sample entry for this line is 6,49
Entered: 7,16
